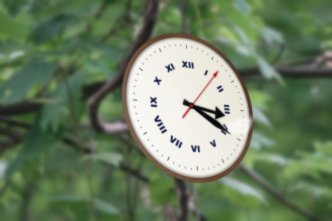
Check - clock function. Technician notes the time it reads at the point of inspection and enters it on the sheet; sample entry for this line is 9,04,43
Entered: 3,20,07
